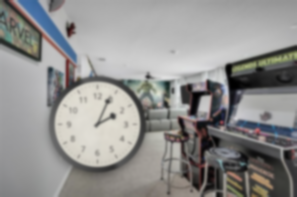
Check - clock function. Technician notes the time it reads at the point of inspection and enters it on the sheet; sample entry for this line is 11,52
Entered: 2,04
